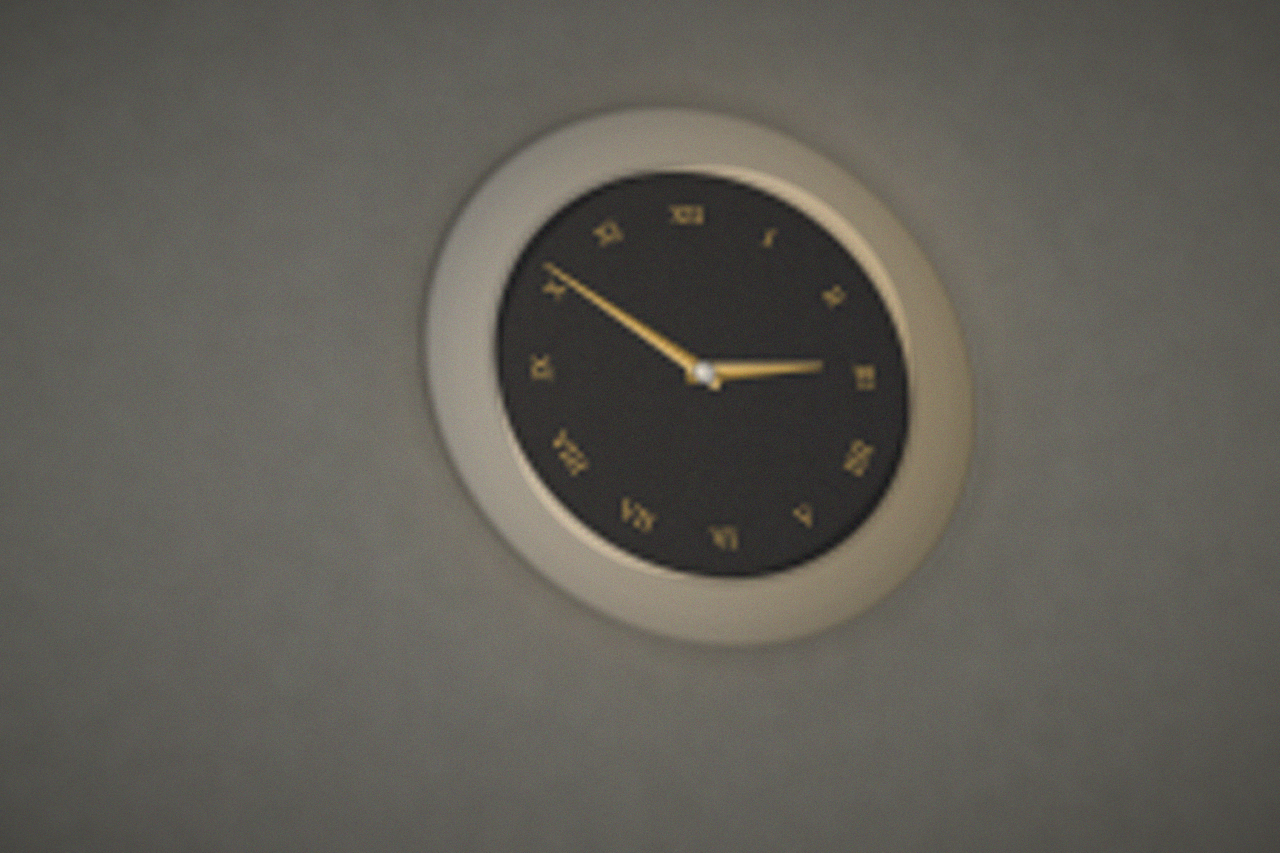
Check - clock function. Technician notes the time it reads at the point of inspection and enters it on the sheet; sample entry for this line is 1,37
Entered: 2,51
